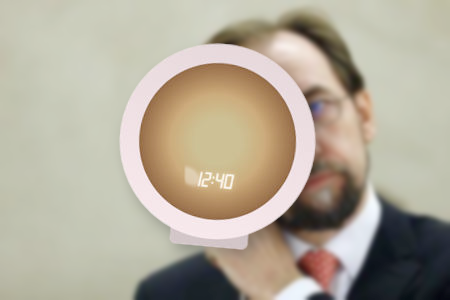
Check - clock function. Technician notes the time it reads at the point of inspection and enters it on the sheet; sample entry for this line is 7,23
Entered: 12,40
